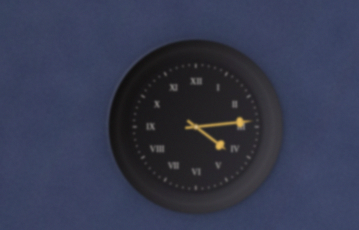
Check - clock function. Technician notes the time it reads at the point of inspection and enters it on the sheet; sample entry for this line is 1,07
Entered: 4,14
